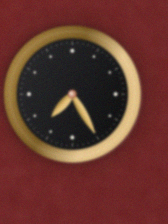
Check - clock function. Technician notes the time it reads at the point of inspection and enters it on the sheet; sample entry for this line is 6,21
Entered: 7,25
